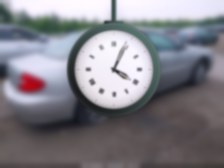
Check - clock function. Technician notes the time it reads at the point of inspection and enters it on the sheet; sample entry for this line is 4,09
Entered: 4,04
